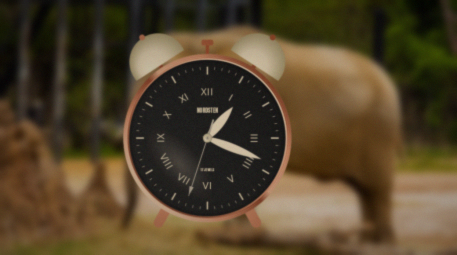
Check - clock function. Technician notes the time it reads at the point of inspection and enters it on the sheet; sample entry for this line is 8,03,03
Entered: 1,18,33
